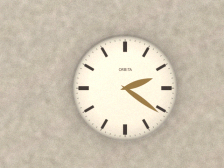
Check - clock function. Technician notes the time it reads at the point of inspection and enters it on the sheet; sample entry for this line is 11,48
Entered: 2,21
